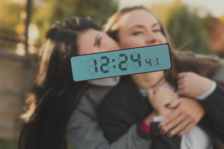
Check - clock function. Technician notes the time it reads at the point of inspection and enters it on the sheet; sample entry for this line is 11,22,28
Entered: 12,24,41
